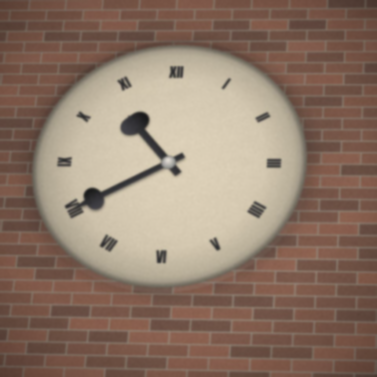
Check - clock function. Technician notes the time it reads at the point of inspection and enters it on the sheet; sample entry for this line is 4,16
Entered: 10,40
